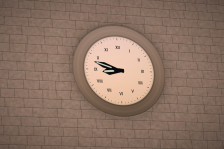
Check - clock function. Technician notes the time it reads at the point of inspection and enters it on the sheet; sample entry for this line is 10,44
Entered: 8,48
